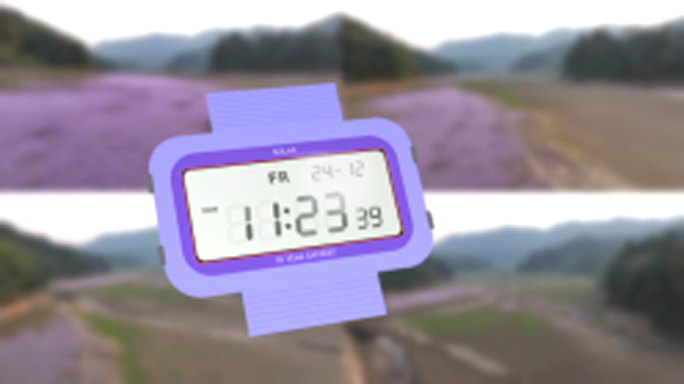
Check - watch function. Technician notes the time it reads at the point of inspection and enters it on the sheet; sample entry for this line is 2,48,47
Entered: 11,23,39
